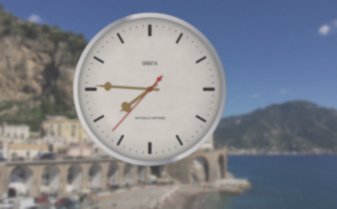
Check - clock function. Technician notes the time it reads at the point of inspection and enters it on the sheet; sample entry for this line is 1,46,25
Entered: 7,45,37
